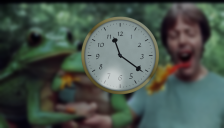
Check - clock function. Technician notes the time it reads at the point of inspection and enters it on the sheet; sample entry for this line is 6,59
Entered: 11,21
